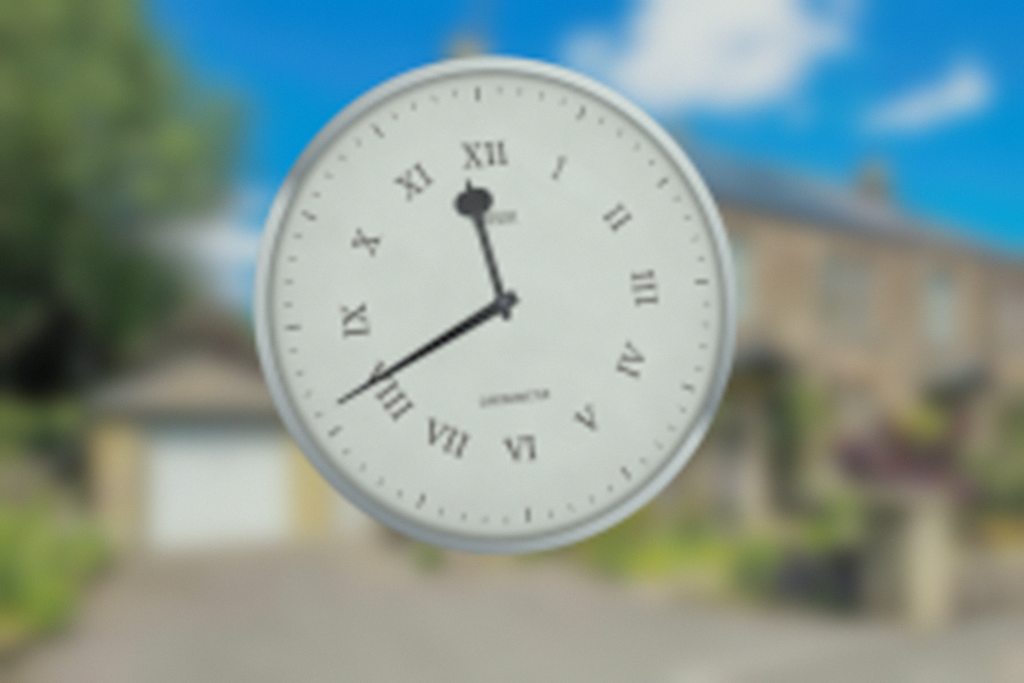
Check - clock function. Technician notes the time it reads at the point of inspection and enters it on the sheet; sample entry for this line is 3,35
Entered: 11,41
